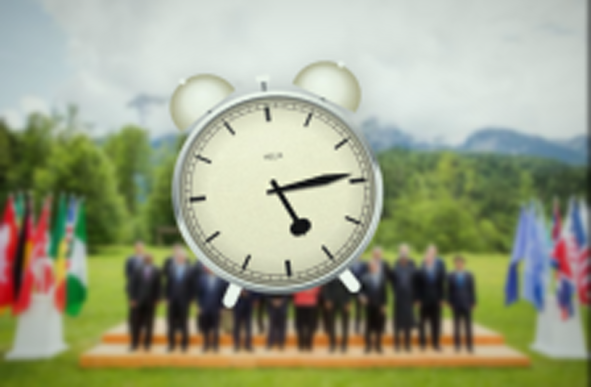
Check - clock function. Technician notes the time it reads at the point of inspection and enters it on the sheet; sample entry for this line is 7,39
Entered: 5,14
